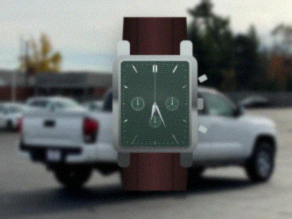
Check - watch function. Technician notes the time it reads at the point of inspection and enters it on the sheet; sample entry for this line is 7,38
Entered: 6,26
